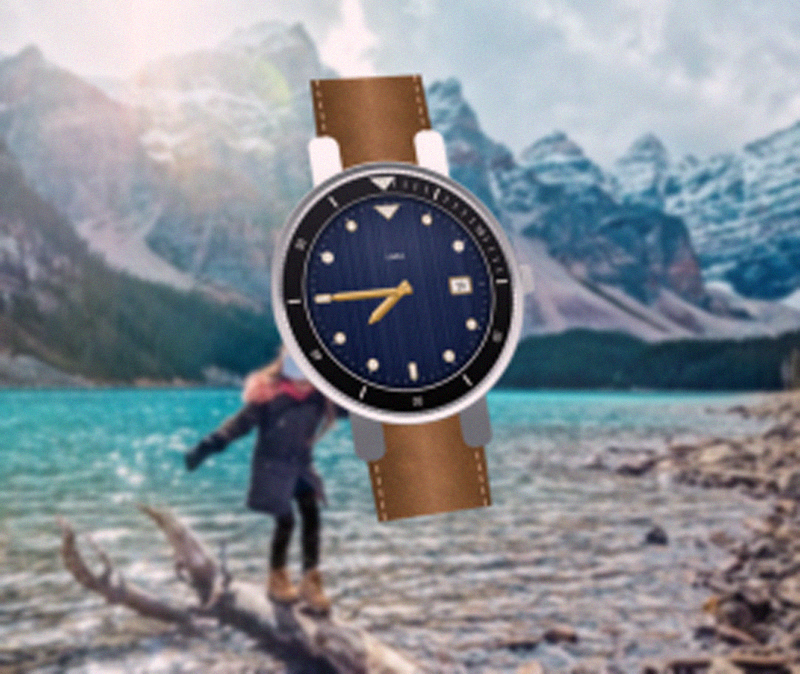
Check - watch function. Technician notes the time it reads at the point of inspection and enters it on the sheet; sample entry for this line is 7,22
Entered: 7,45
